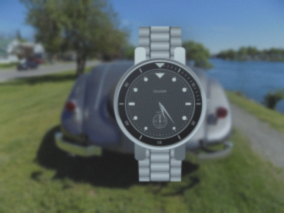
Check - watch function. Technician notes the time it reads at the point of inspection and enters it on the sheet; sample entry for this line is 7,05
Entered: 5,24
